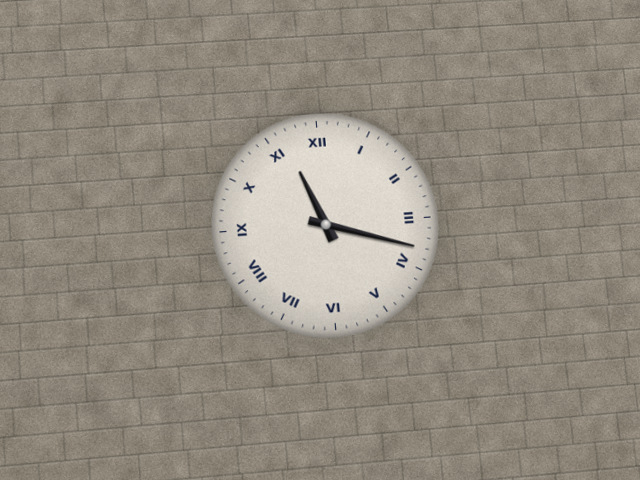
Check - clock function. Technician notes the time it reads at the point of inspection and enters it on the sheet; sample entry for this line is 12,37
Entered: 11,18
